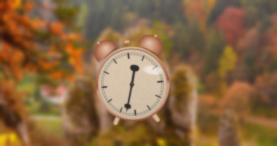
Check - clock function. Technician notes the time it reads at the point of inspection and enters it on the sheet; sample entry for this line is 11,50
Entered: 12,33
